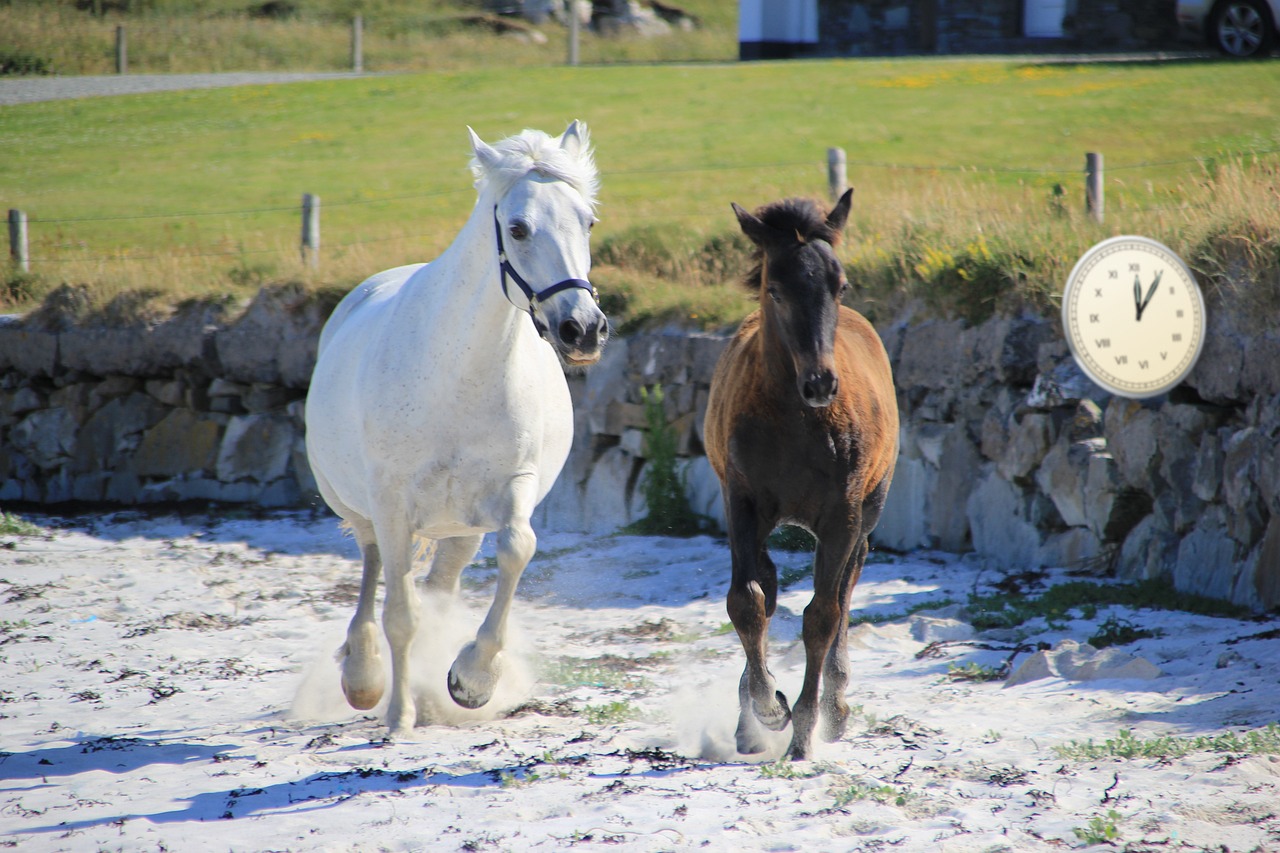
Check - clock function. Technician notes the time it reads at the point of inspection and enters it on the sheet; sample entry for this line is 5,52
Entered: 12,06
